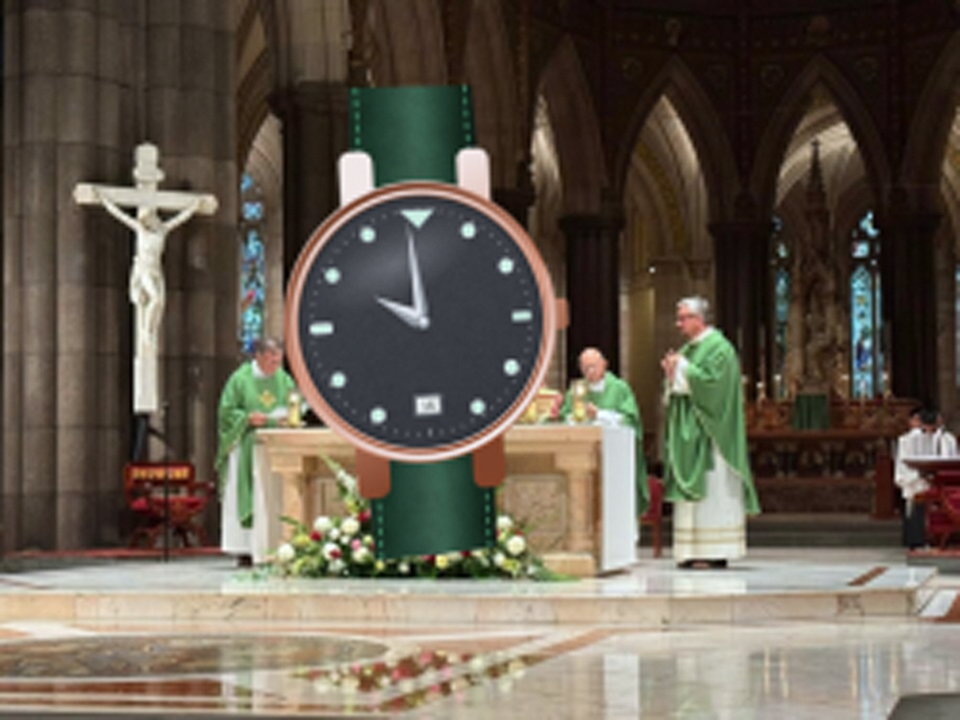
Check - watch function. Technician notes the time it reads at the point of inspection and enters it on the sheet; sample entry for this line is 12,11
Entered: 9,59
